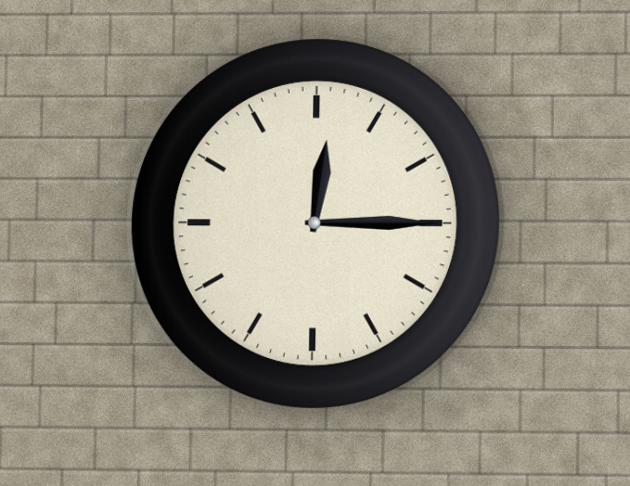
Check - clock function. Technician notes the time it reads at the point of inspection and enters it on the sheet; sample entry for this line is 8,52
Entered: 12,15
